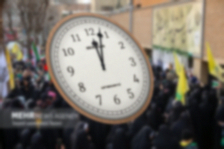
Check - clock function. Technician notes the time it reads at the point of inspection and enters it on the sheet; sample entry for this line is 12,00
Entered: 12,03
